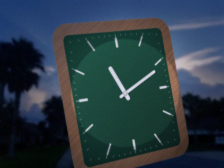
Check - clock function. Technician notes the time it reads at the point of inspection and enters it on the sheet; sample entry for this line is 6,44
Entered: 11,11
